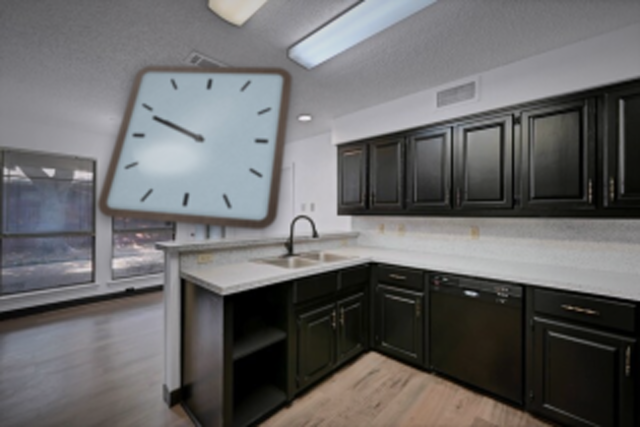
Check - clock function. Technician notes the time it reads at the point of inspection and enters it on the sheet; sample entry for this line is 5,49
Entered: 9,49
